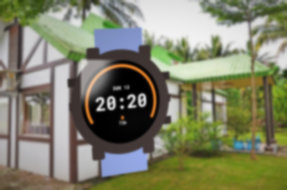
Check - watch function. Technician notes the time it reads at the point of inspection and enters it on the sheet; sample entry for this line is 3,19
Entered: 20,20
